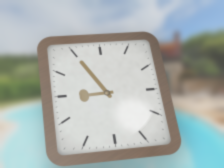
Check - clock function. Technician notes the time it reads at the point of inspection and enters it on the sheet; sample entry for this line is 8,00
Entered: 8,55
